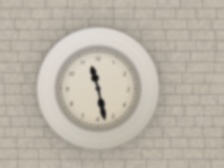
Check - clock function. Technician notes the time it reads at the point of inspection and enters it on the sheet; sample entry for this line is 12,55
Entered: 11,28
